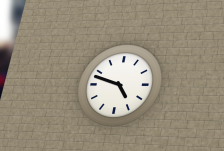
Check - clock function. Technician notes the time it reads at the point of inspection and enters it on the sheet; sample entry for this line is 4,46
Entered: 4,48
